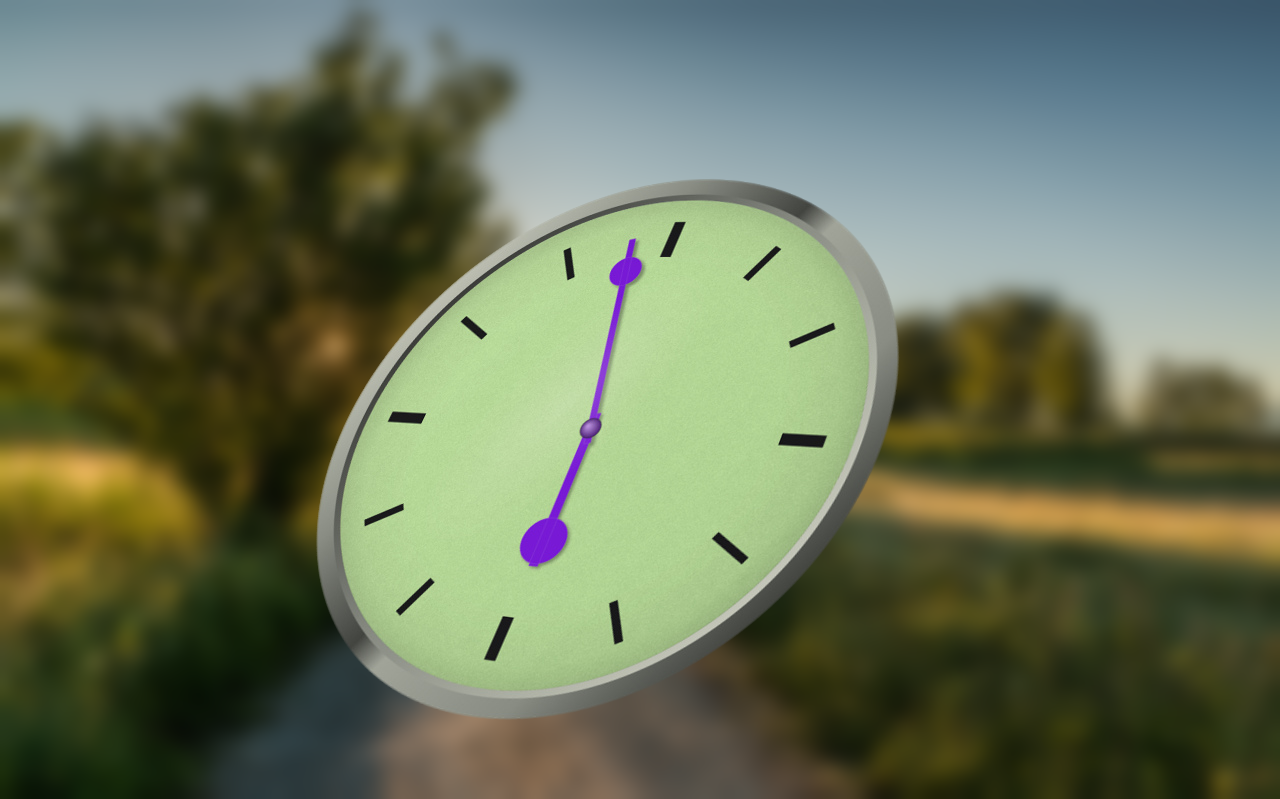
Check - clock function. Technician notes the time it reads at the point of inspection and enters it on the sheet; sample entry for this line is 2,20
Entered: 5,58
